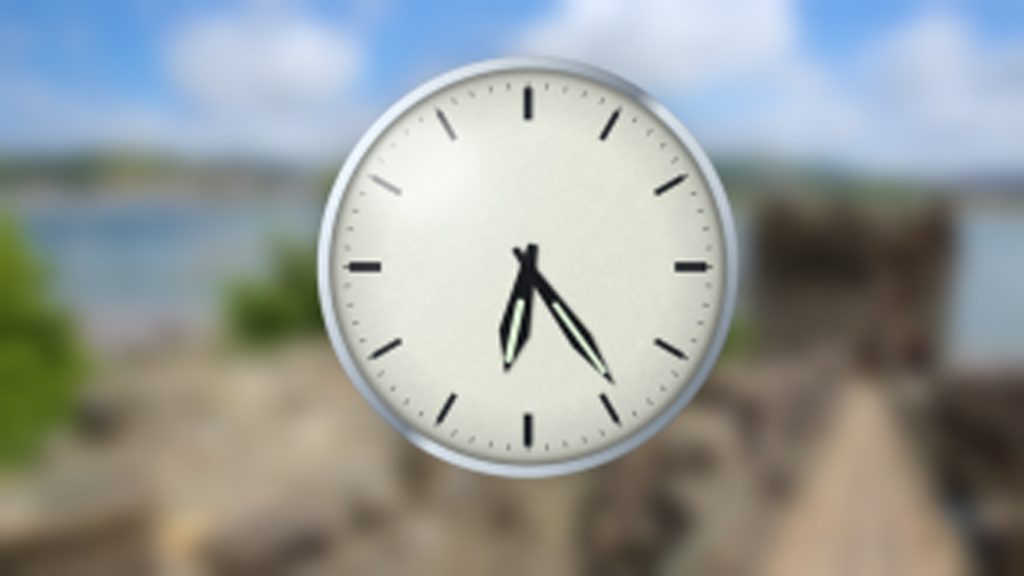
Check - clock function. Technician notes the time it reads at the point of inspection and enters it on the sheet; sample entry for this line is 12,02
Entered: 6,24
